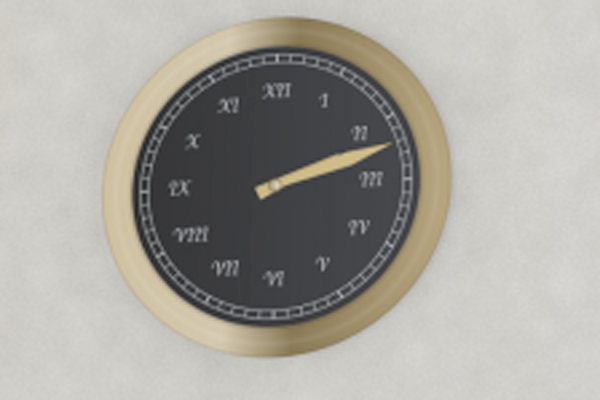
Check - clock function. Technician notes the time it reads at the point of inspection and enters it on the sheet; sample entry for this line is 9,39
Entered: 2,12
